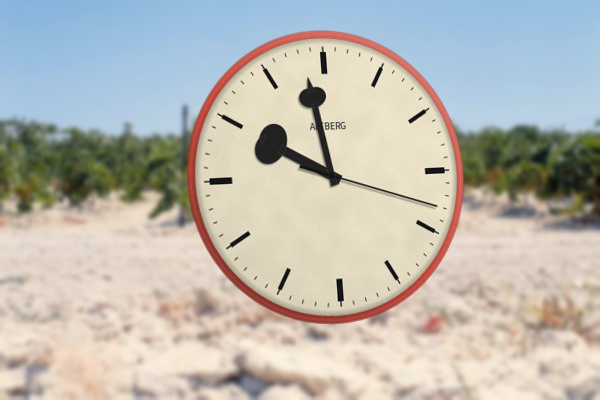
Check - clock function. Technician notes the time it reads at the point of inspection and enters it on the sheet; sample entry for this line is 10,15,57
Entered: 9,58,18
